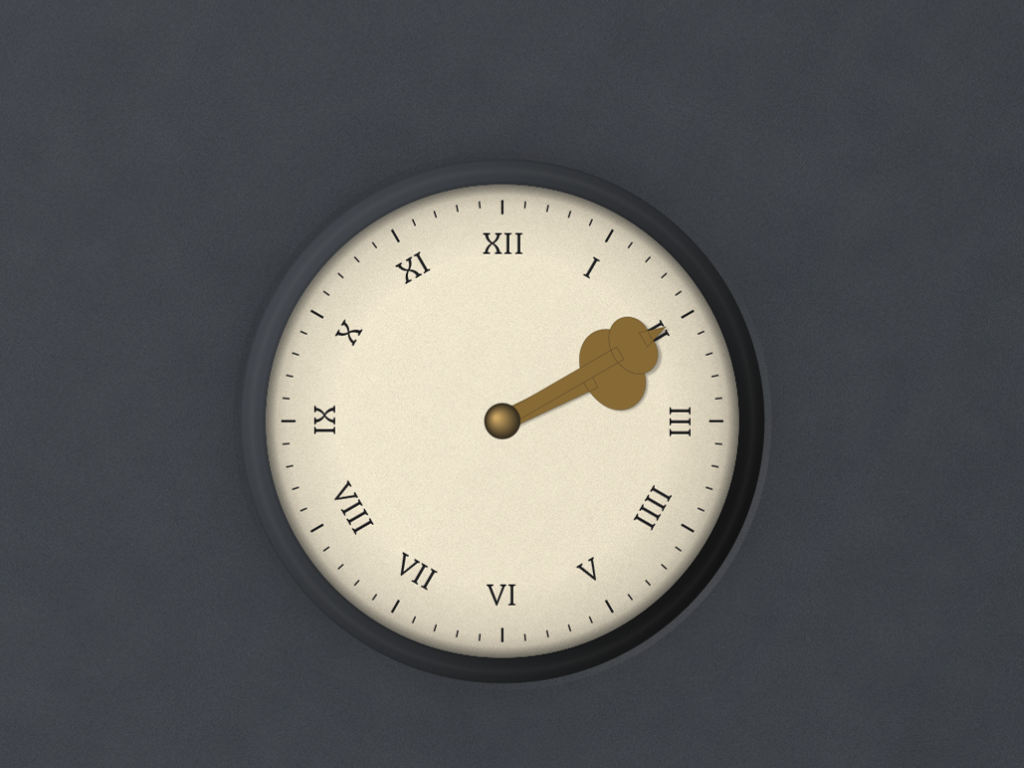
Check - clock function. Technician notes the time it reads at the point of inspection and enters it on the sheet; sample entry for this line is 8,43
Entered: 2,10
